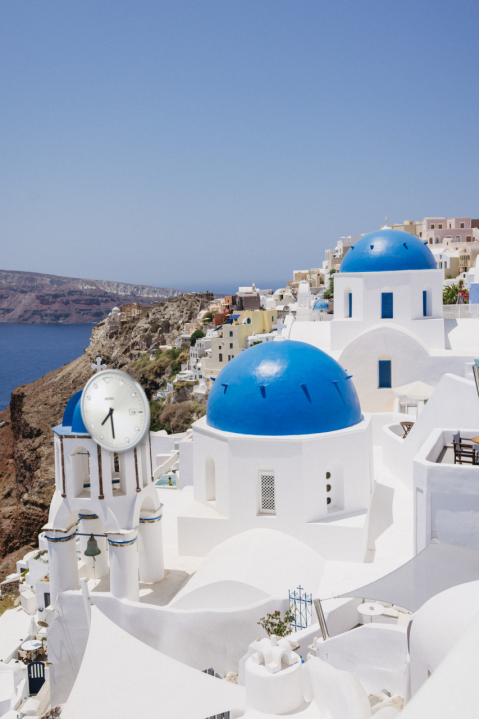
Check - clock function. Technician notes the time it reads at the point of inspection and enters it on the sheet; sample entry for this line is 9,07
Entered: 7,30
